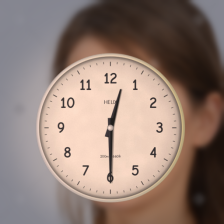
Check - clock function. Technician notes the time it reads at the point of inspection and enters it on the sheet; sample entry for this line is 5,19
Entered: 12,30
